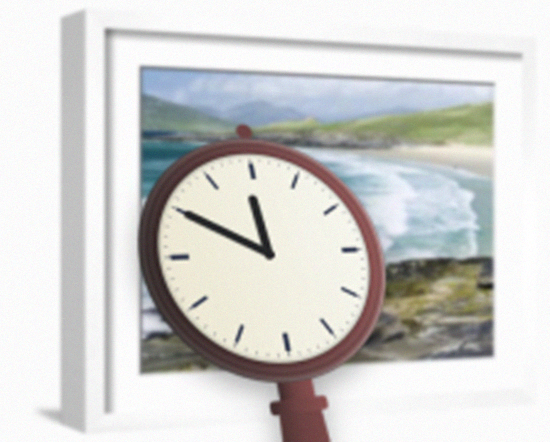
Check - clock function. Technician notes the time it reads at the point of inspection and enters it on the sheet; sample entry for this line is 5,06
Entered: 11,50
